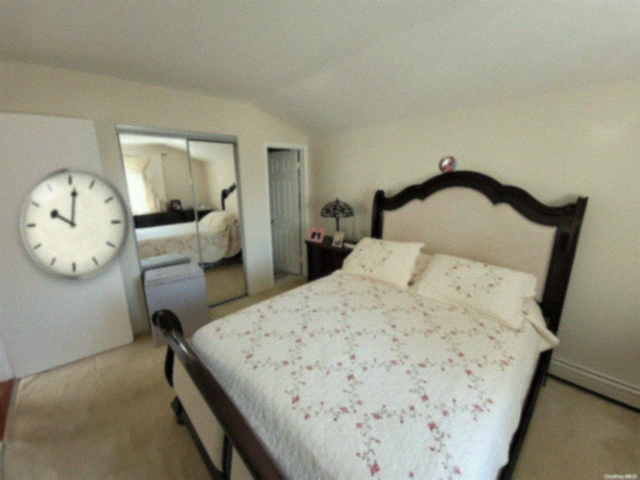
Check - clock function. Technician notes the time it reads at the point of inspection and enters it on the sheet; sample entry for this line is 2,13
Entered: 10,01
